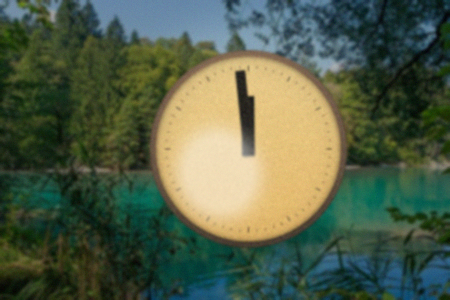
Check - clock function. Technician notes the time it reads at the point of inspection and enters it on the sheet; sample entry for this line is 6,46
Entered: 11,59
